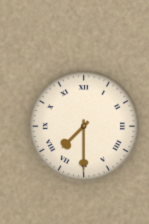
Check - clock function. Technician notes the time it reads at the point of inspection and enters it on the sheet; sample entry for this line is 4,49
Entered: 7,30
